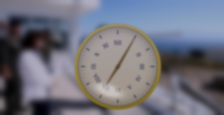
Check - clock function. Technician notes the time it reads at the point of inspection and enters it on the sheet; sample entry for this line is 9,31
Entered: 7,05
